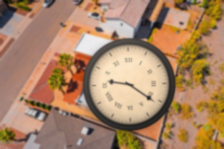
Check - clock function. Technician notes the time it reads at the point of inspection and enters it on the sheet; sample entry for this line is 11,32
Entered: 9,21
